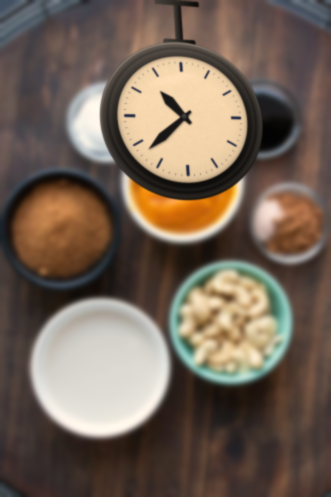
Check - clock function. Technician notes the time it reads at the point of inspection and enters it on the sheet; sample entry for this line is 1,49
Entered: 10,38
